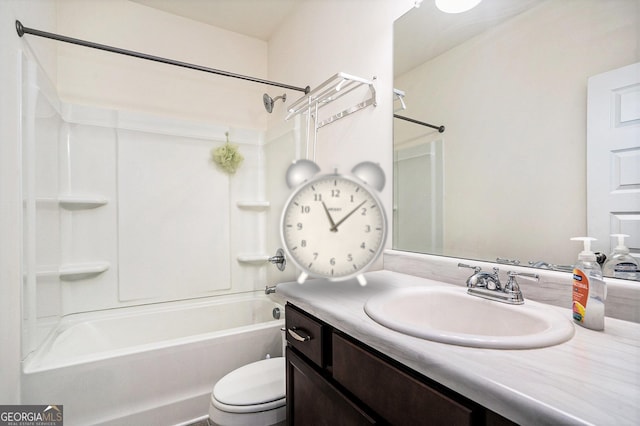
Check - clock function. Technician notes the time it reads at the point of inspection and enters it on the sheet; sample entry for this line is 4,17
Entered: 11,08
